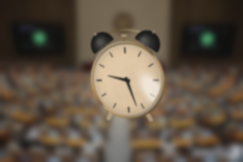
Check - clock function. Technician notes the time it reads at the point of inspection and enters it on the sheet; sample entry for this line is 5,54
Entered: 9,27
